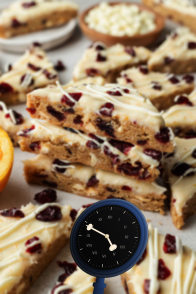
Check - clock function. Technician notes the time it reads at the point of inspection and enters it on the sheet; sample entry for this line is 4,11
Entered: 4,49
